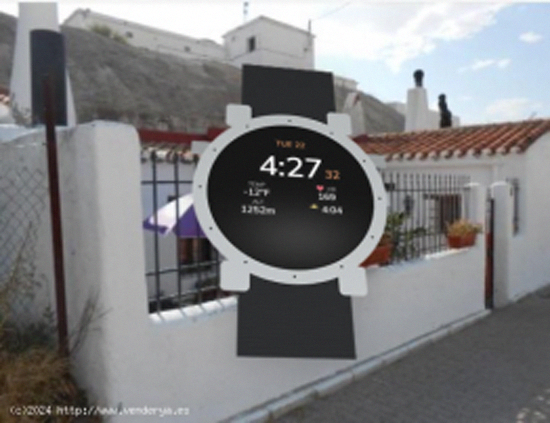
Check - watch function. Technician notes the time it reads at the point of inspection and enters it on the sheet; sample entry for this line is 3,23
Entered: 4,27
